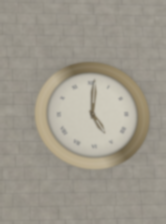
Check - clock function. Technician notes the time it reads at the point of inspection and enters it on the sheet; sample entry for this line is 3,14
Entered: 5,01
